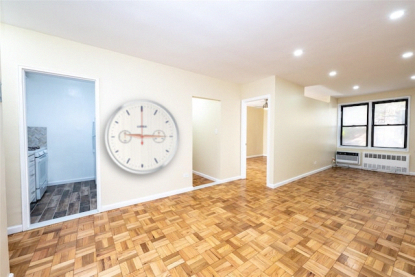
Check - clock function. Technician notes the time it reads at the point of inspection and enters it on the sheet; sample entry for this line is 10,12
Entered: 9,15
